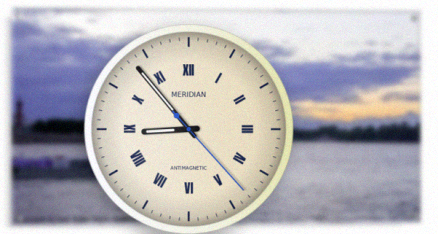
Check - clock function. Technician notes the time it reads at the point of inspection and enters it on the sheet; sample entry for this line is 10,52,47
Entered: 8,53,23
